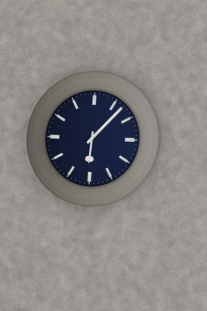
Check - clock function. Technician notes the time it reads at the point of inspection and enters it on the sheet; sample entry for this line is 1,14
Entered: 6,07
